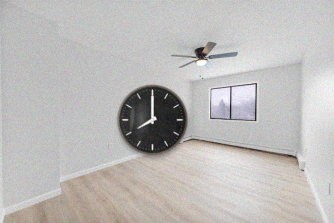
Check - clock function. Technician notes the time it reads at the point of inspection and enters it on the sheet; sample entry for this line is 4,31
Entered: 8,00
